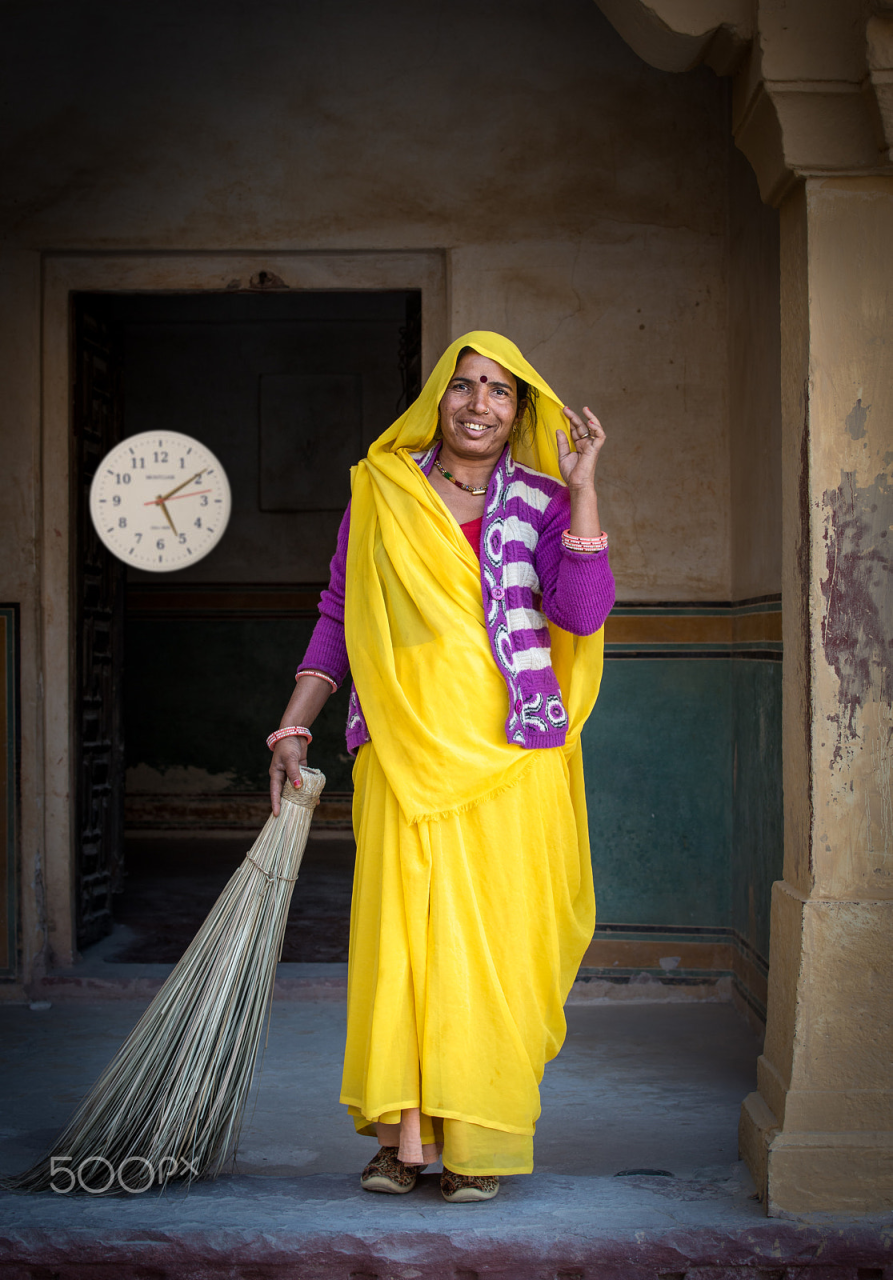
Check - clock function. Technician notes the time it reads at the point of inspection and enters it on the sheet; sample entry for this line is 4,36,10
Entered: 5,09,13
